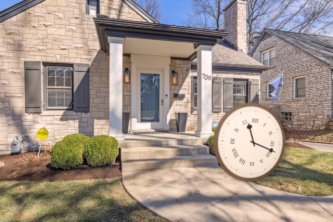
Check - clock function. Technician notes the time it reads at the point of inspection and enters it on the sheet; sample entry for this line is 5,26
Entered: 11,18
